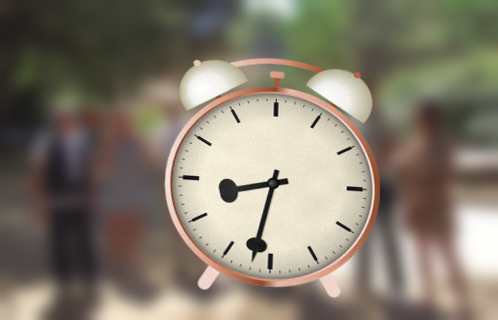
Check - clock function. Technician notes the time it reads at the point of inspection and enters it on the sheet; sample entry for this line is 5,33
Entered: 8,32
